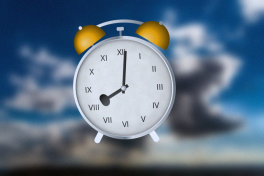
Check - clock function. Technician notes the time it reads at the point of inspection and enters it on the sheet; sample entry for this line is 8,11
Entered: 8,01
